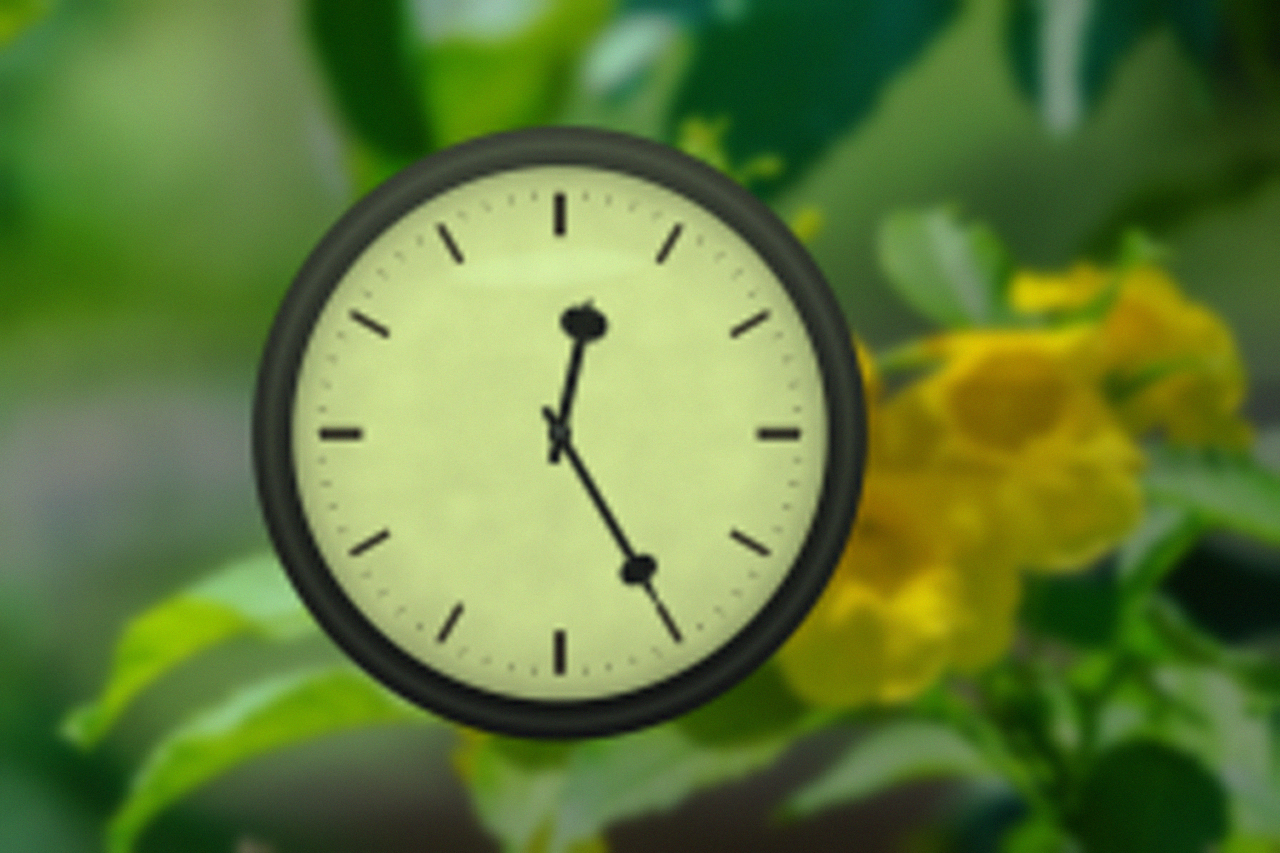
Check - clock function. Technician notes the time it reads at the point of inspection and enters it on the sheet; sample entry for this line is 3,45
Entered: 12,25
